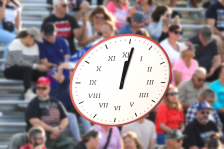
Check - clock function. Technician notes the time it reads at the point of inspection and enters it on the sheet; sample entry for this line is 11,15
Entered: 12,01
